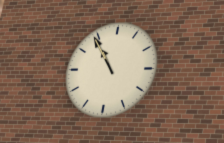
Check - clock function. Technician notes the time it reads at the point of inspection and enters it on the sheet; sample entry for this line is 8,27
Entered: 10,54
